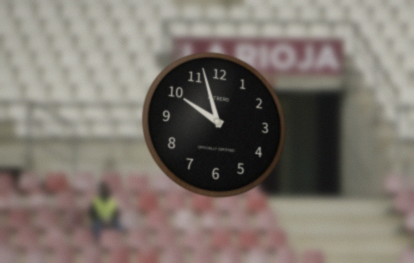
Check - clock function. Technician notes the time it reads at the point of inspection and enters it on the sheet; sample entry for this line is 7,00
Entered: 9,57
